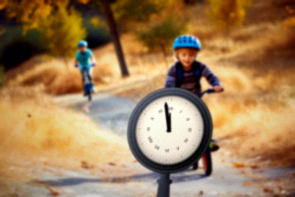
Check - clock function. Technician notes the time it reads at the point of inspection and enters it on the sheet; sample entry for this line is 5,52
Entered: 11,58
